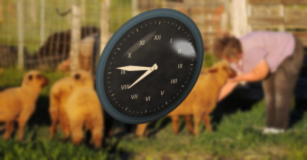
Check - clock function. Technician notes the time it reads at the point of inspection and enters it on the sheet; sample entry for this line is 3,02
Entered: 7,46
